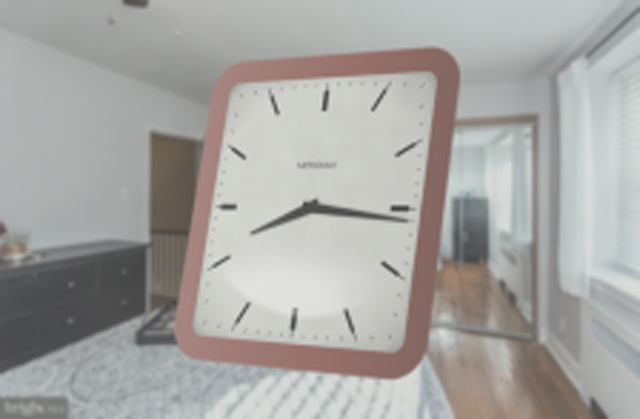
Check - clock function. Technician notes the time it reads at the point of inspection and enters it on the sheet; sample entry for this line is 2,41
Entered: 8,16
